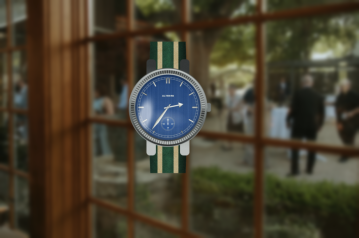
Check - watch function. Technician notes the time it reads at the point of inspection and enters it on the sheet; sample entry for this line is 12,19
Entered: 2,36
